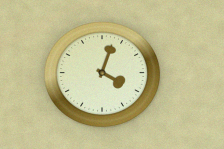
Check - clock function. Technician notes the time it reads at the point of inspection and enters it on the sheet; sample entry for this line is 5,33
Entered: 4,03
